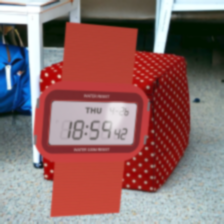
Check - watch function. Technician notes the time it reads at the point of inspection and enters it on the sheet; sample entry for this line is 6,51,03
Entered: 18,59,42
